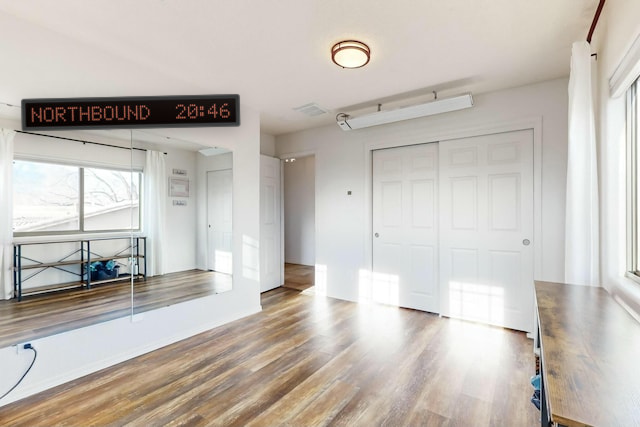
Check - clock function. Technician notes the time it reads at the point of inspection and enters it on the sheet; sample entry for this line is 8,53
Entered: 20,46
